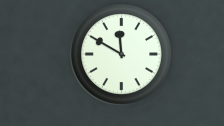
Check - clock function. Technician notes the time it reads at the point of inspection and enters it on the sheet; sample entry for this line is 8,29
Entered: 11,50
